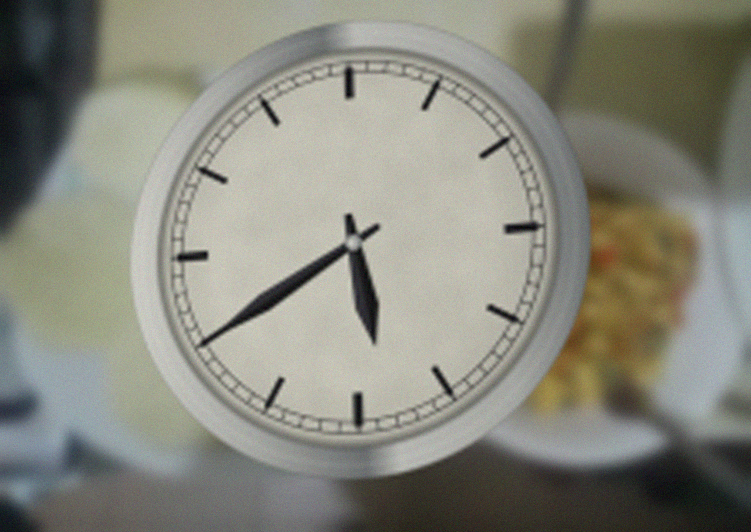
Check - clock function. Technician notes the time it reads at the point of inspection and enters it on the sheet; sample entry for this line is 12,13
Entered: 5,40
